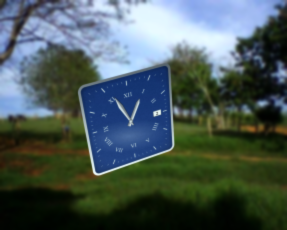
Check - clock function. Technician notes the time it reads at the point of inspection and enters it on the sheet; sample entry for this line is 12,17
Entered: 12,56
